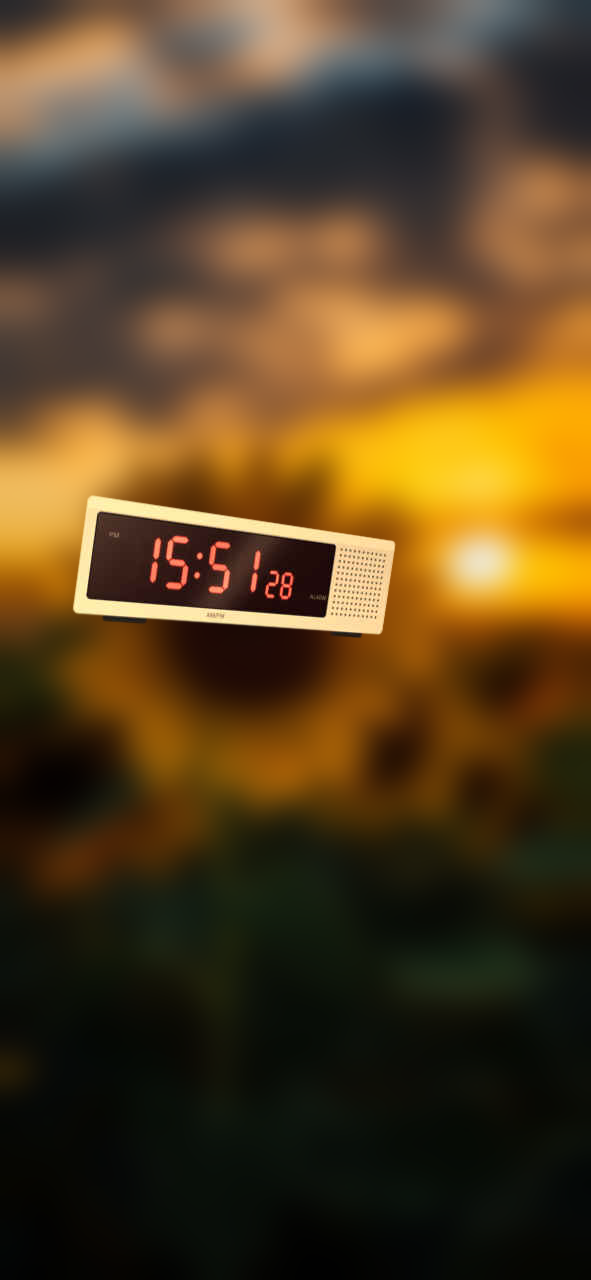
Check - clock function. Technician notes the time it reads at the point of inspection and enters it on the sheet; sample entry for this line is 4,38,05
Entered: 15,51,28
